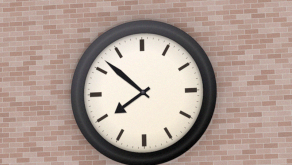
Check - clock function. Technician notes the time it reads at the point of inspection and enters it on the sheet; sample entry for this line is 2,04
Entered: 7,52
